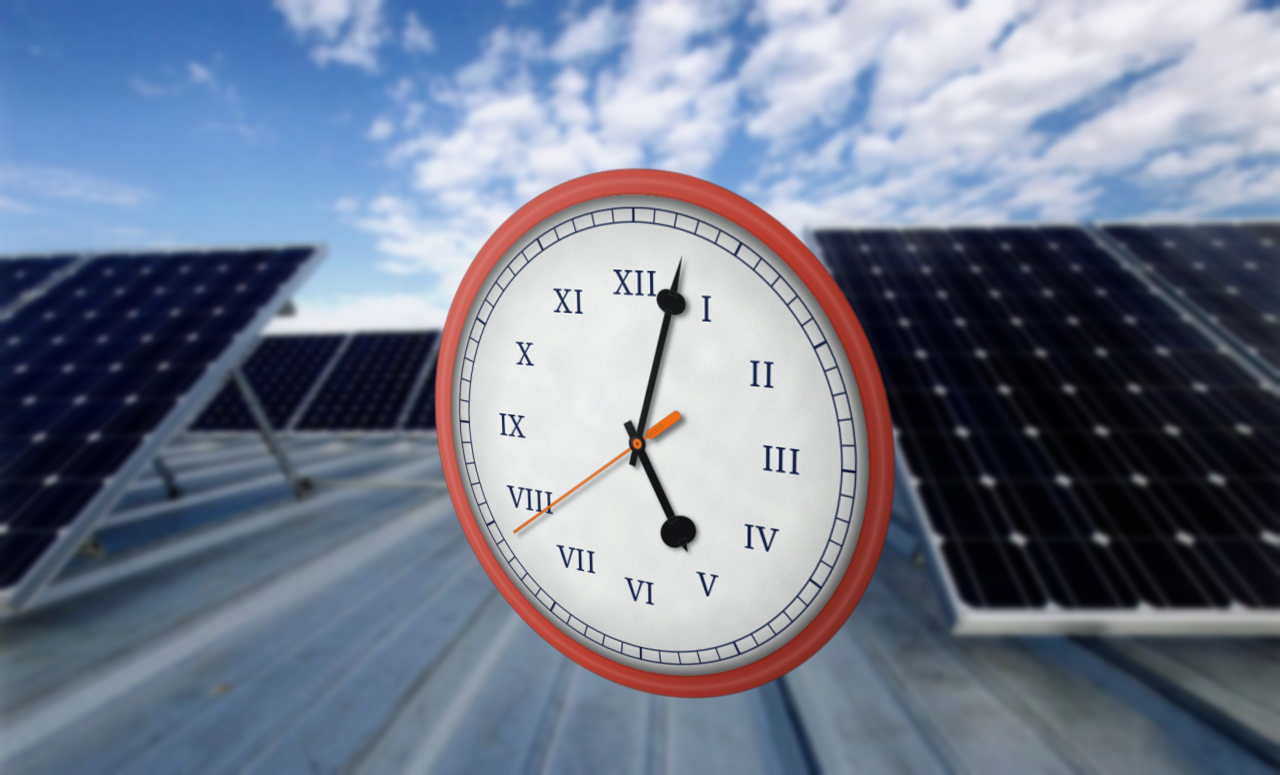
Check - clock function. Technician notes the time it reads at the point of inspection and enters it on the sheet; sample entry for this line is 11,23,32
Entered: 5,02,39
